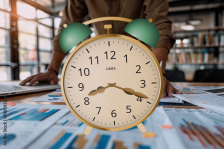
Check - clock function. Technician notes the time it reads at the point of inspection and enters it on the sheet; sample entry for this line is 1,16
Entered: 8,19
